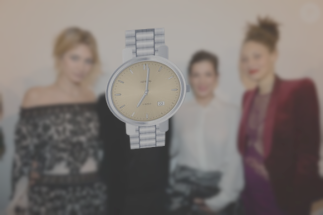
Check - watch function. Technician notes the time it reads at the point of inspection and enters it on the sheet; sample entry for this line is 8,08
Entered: 7,01
